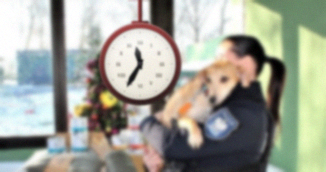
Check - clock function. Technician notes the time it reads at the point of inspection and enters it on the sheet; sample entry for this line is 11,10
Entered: 11,35
